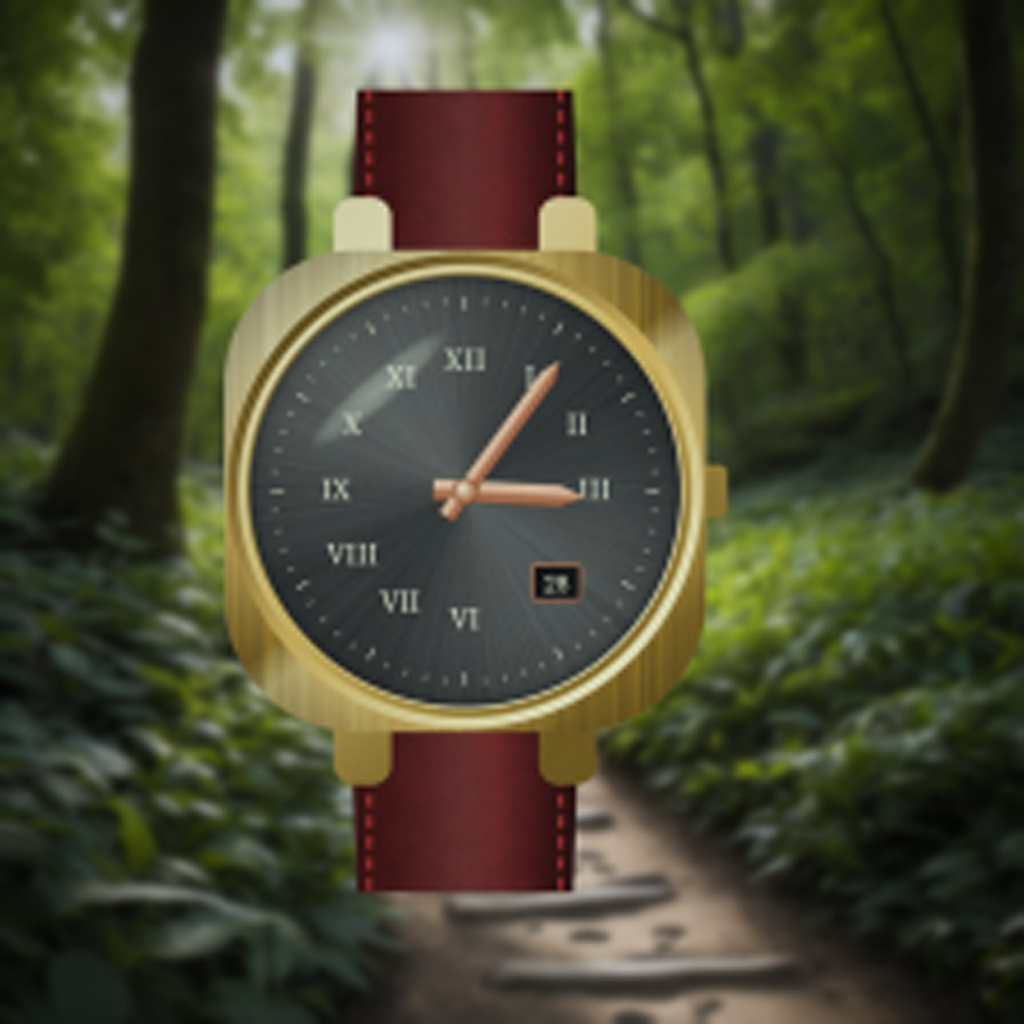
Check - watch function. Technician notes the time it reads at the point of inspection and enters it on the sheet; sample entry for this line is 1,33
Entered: 3,06
